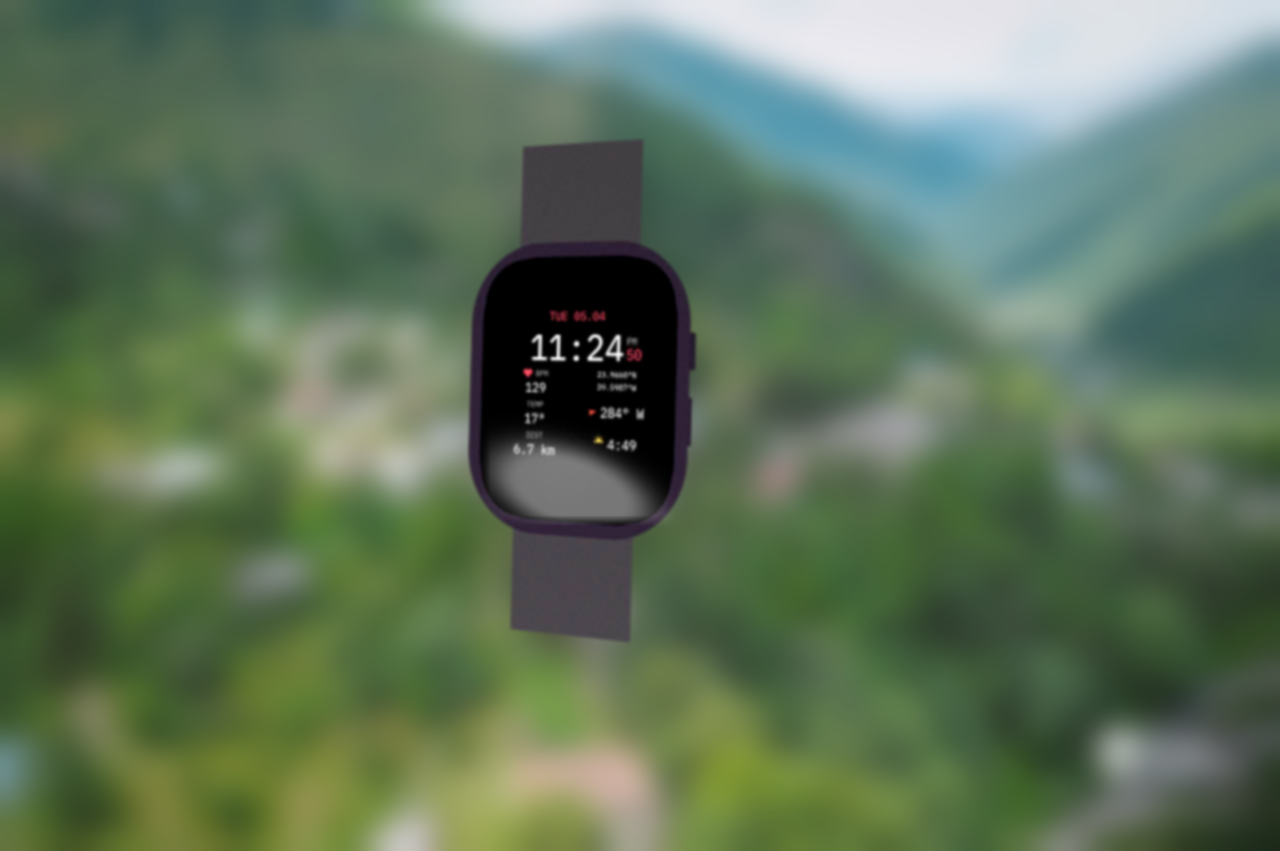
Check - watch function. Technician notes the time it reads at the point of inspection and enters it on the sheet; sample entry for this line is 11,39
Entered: 11,24
